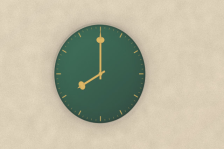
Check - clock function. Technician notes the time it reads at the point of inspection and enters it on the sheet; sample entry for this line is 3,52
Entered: 8,00
